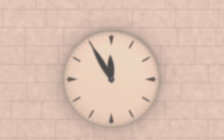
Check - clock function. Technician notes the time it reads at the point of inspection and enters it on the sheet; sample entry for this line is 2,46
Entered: 11,55
